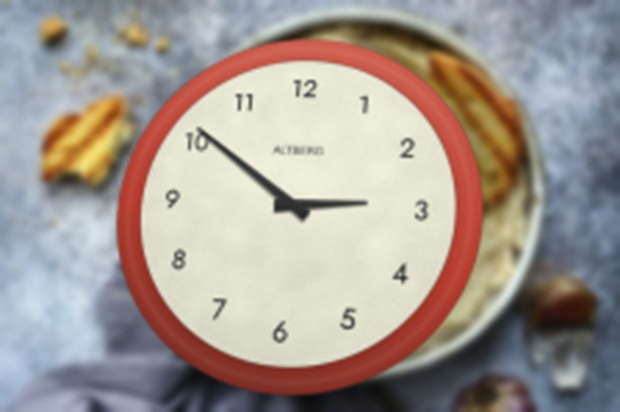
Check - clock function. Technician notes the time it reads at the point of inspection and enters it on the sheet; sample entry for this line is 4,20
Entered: 2,51
